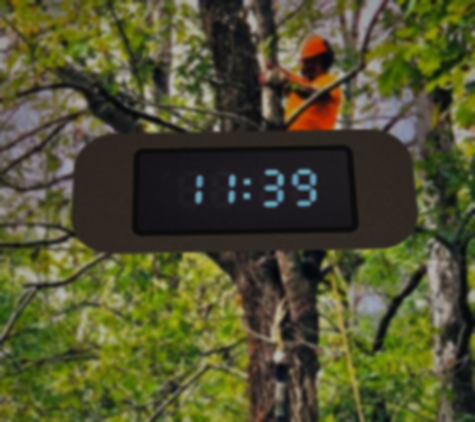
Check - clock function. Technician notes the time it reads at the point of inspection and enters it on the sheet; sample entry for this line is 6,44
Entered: 11,39
